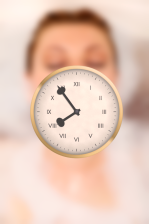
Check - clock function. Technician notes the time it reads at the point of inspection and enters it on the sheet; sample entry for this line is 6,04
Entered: 7,54
